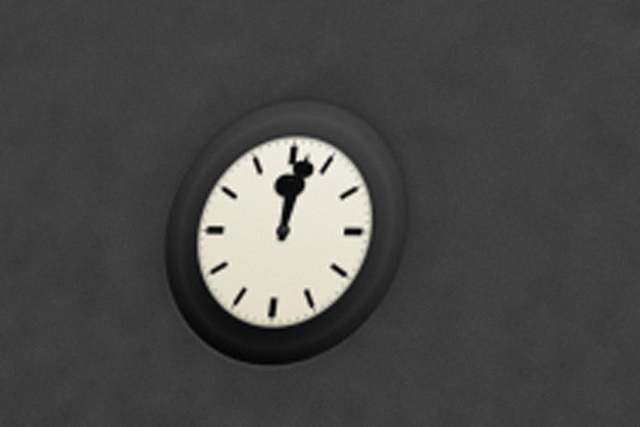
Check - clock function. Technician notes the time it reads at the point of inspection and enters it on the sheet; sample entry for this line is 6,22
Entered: 12,02
